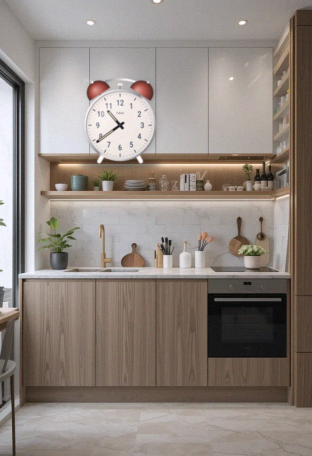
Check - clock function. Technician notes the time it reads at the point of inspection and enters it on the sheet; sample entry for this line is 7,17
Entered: 10,39
